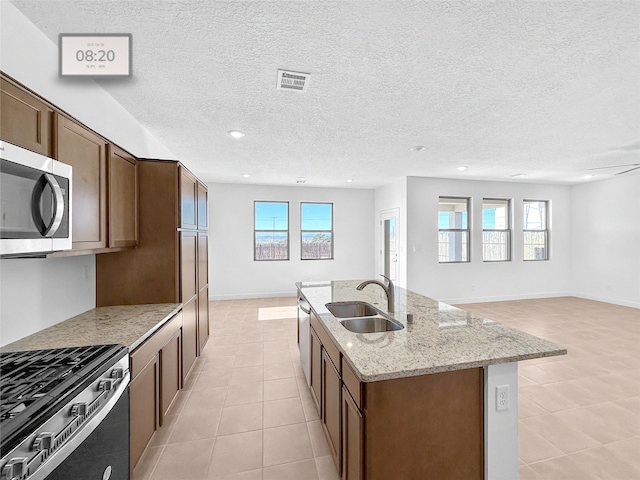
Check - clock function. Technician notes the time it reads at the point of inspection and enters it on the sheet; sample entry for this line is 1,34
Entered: 8,20
